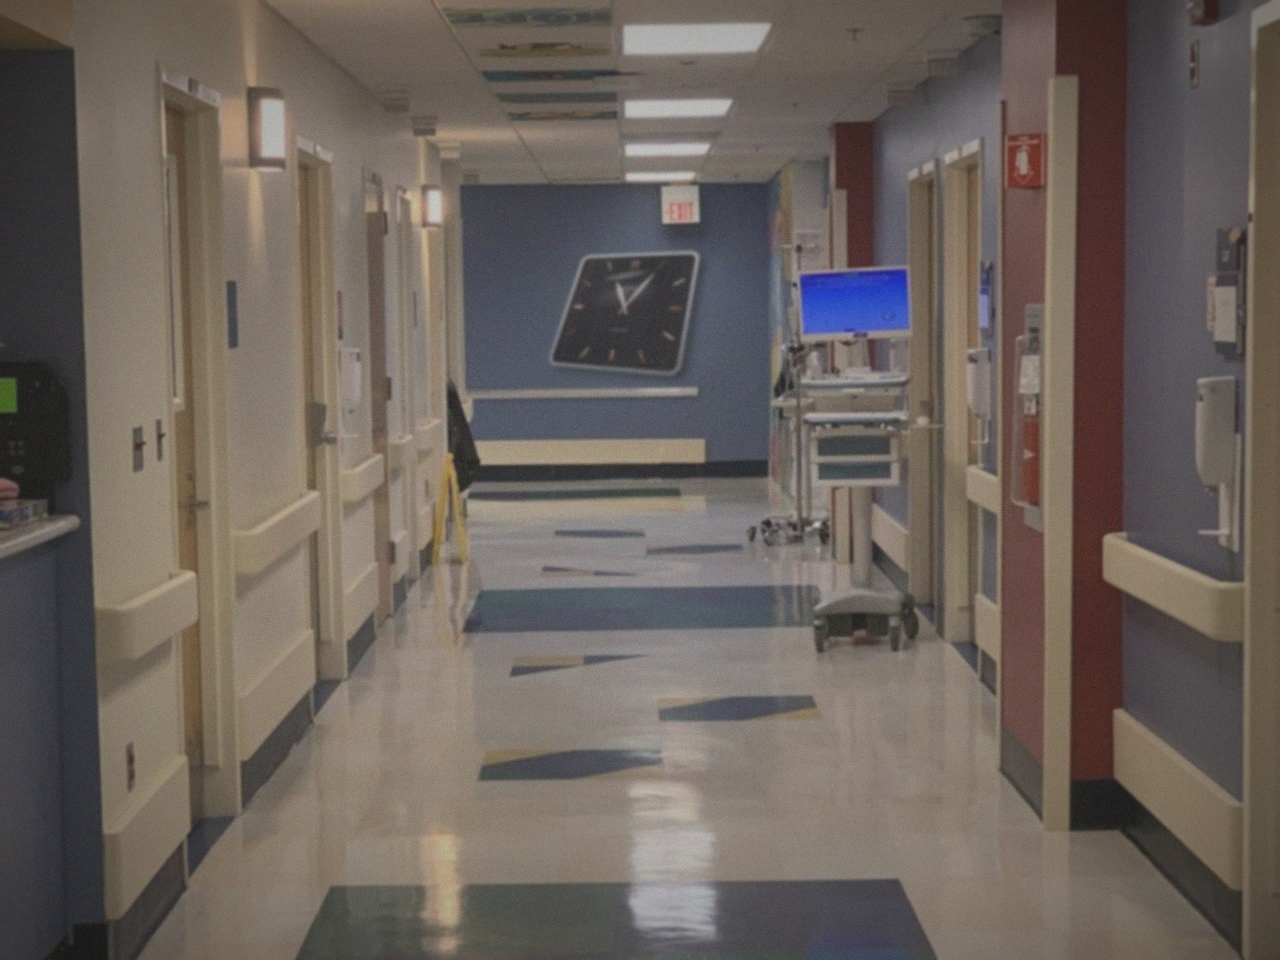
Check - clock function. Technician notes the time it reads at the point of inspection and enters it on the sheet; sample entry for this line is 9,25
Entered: 11,05
